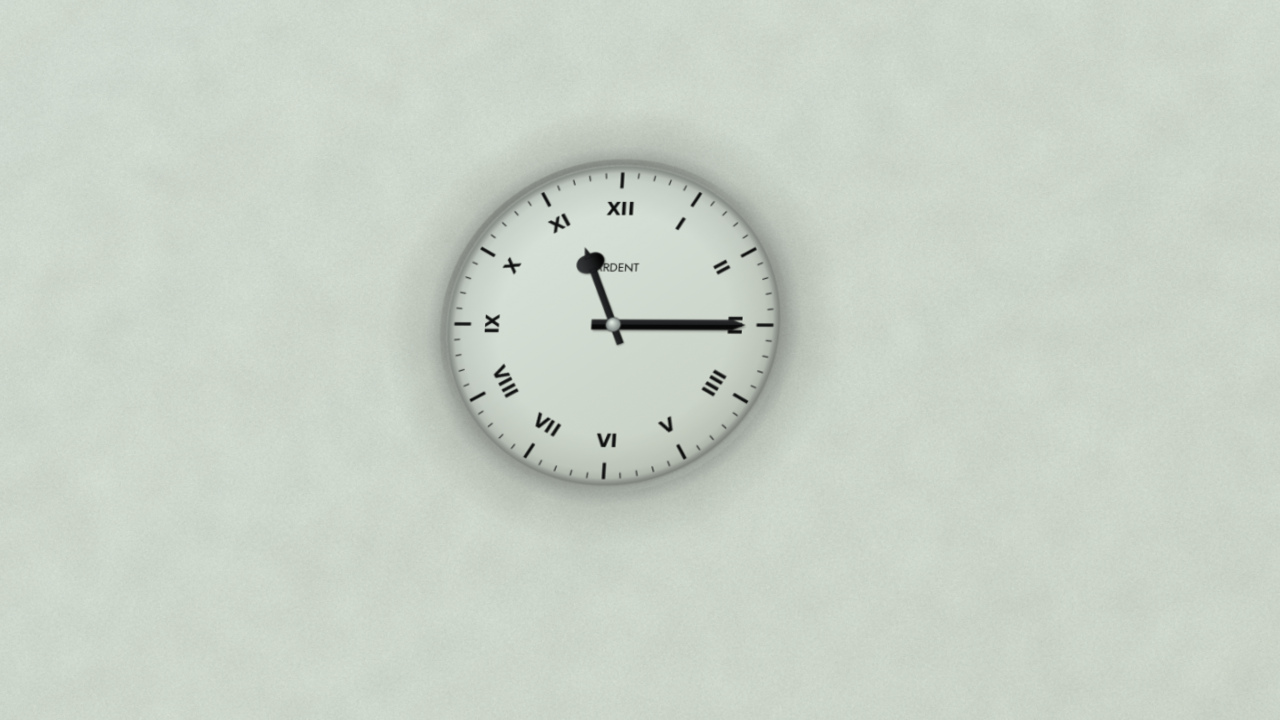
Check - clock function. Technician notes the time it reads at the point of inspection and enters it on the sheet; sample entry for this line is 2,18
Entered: 11,15
